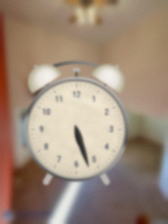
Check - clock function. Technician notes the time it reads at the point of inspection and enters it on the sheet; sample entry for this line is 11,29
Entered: 5,27
